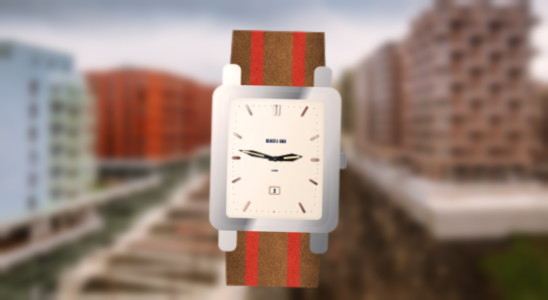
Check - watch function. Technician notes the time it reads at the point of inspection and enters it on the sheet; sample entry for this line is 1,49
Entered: 2,47
